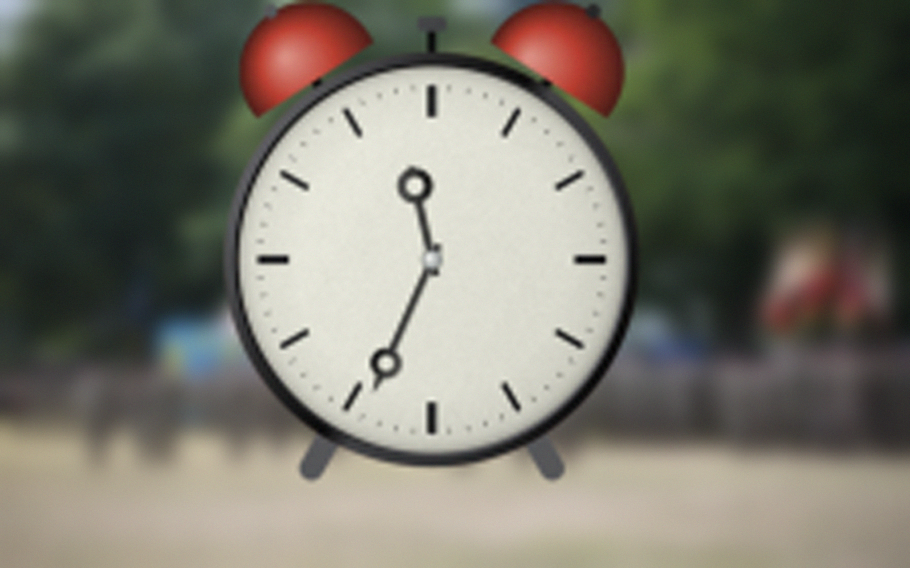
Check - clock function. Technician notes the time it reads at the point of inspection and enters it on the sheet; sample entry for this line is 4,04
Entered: 11,34
